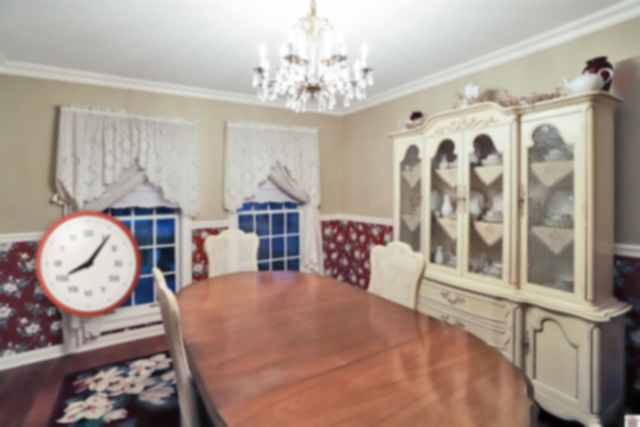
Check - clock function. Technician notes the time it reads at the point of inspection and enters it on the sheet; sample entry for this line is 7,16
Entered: 8,06
